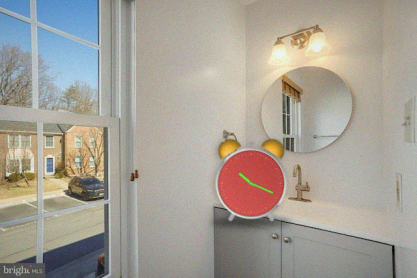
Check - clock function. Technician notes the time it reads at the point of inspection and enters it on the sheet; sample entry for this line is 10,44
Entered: 10,19
